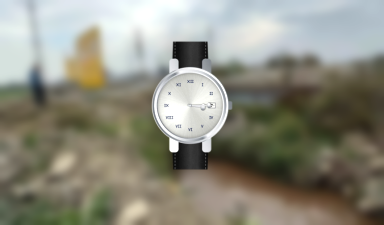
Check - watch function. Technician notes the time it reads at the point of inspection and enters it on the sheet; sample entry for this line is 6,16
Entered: 3,15
